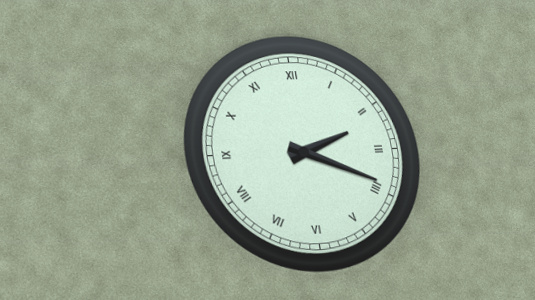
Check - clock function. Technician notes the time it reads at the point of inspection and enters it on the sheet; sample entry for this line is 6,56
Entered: 2,19
